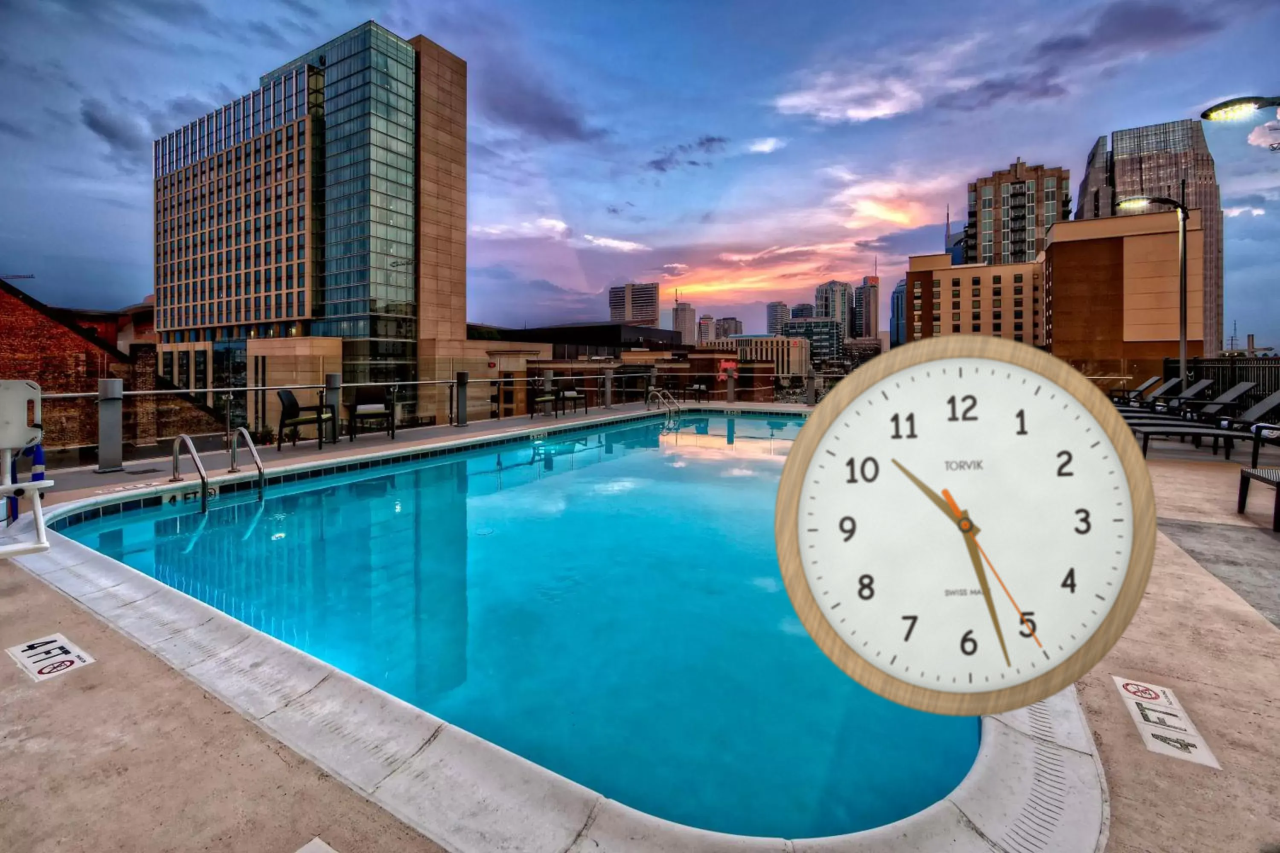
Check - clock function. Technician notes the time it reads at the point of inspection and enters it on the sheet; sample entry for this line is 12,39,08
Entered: 10,27,25
